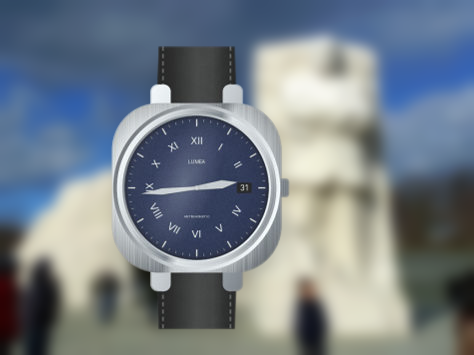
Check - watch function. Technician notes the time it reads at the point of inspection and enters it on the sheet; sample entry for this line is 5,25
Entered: 2,44
